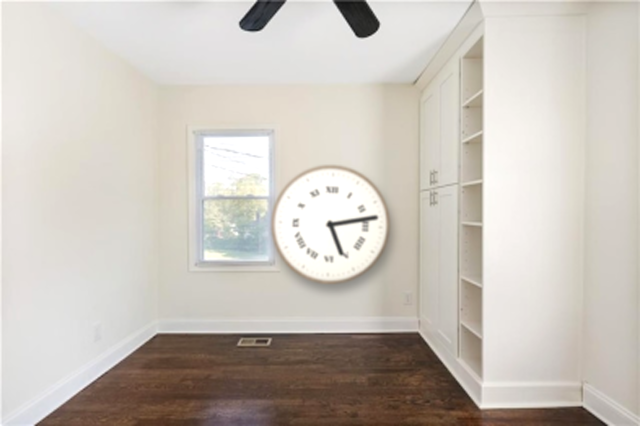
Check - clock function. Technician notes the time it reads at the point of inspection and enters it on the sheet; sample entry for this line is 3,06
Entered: 5,13
